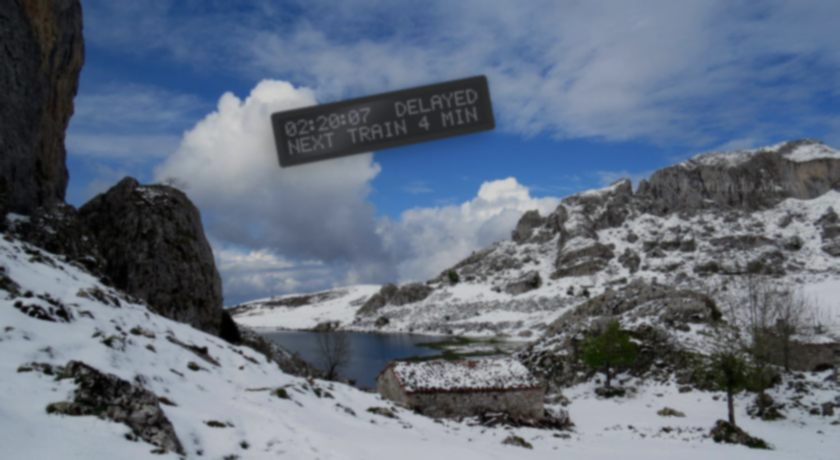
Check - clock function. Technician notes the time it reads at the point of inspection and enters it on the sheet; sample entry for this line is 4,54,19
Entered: 2,20,07
